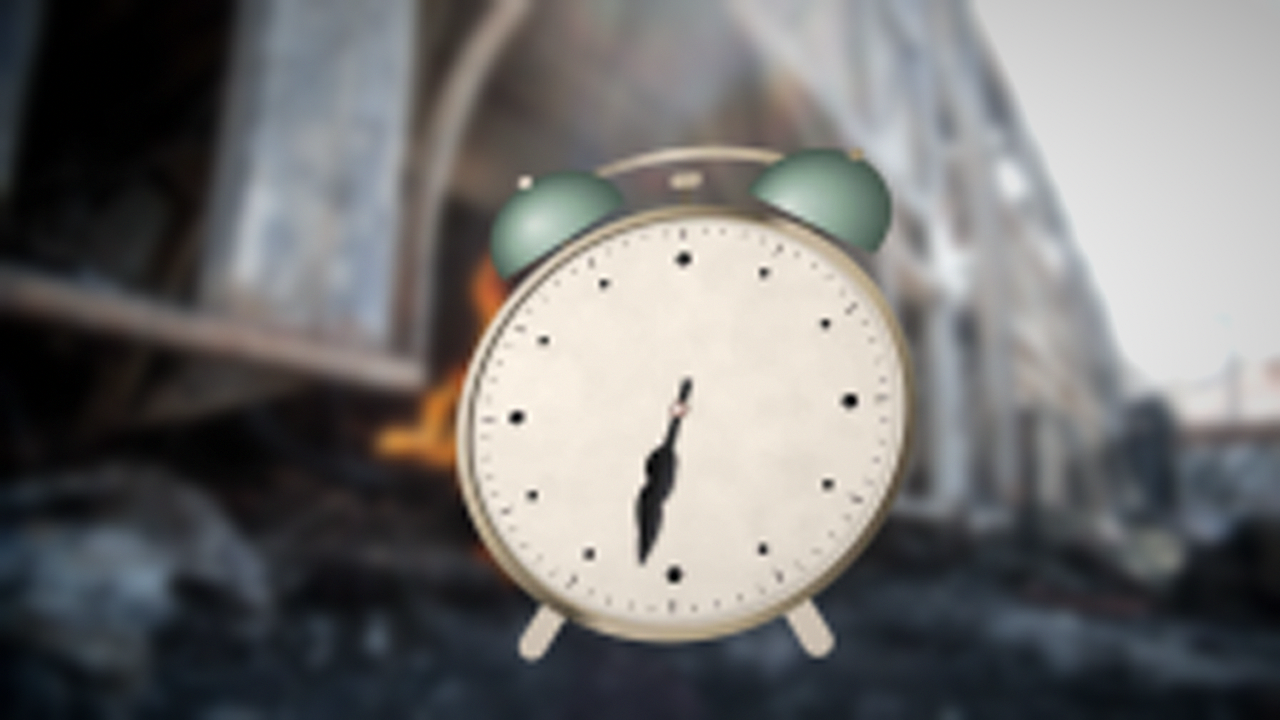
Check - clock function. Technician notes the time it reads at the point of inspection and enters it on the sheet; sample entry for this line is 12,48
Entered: 6,32
